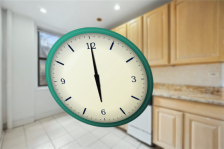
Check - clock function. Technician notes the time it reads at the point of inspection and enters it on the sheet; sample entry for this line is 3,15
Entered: 6,00
